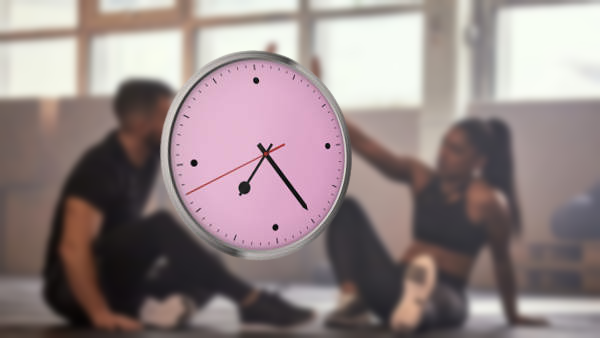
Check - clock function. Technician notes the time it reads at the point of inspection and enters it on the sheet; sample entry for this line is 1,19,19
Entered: 7,24,42
